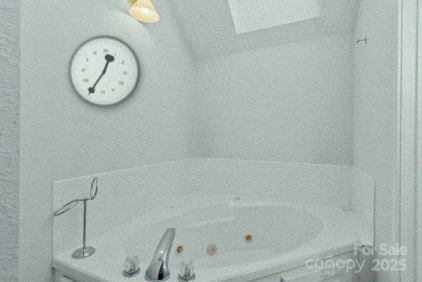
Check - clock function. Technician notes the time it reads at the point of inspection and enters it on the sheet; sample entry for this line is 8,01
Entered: 12,35
